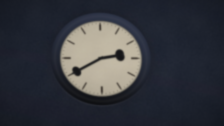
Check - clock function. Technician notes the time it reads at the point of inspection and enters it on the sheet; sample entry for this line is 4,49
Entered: 2,40
